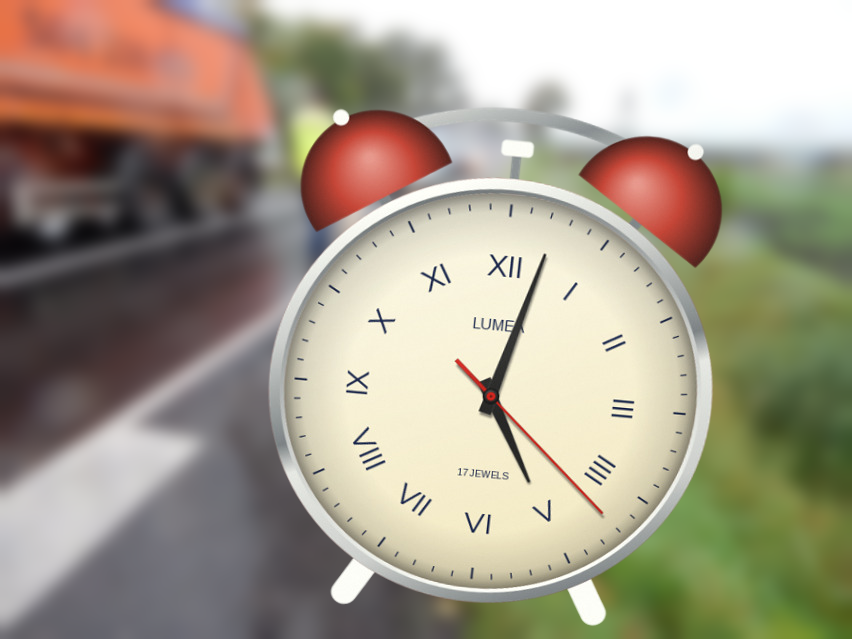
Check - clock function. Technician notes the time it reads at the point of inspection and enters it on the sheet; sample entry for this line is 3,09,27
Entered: 5,02,22
